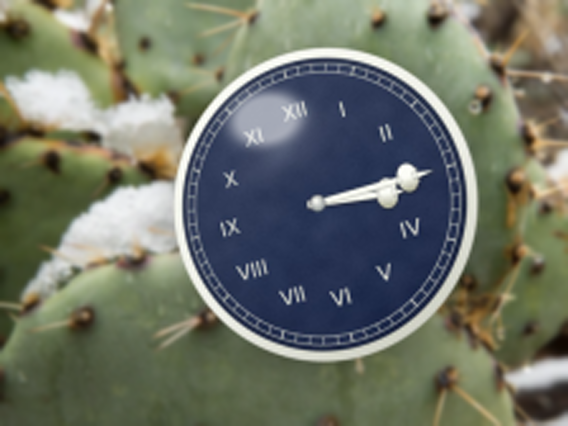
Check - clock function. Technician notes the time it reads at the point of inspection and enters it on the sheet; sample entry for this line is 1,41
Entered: 3,15
